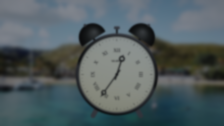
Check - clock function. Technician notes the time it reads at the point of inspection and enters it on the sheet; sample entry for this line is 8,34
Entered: 12,36
